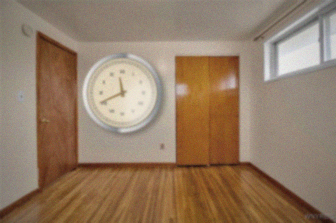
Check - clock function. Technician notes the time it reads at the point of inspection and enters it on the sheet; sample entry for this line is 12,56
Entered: 11,41
